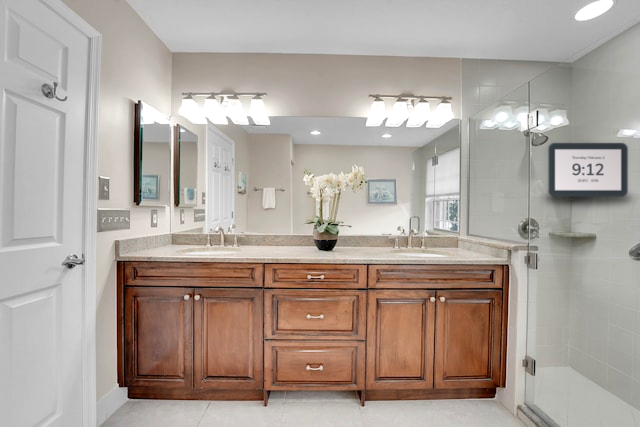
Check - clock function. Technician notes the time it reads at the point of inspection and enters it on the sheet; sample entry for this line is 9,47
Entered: 9,12
